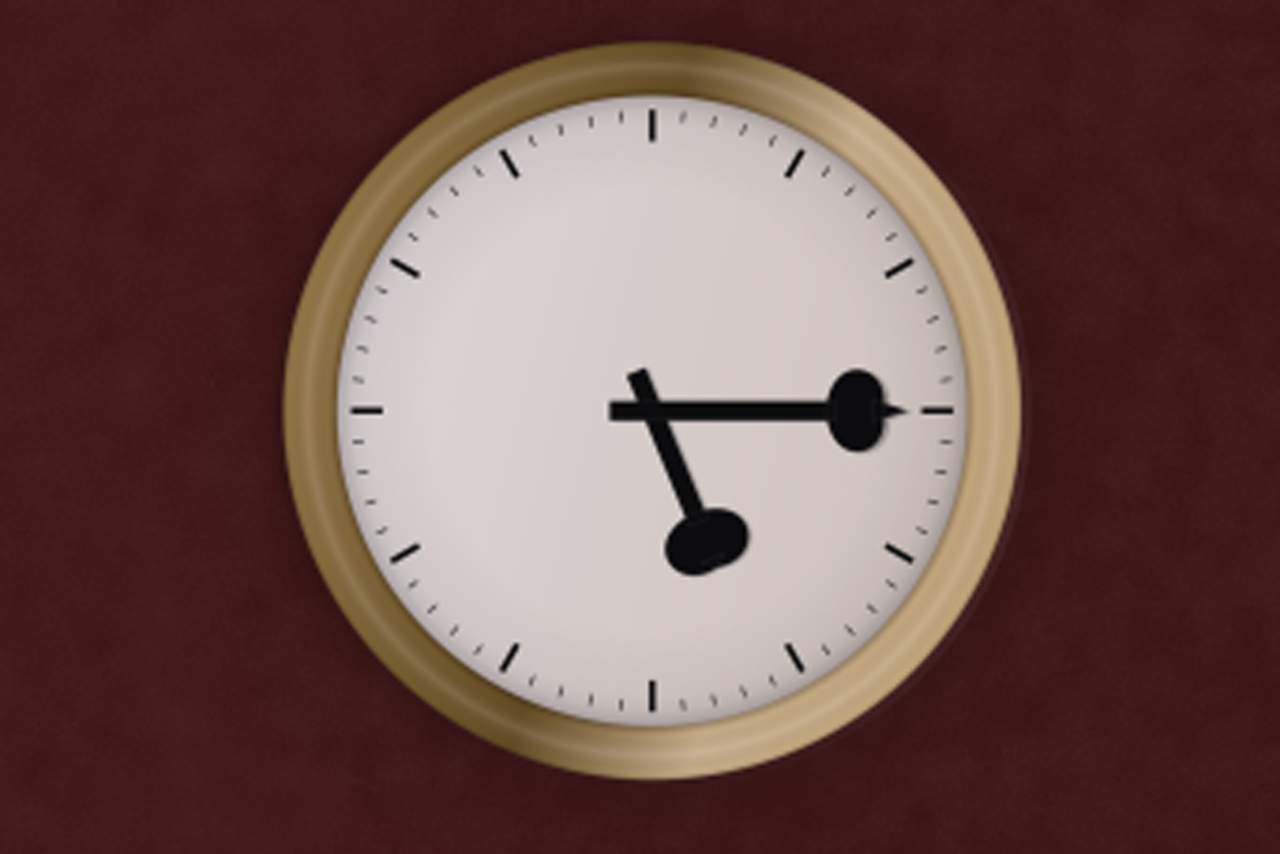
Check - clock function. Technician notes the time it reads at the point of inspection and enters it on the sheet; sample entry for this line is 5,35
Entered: 5,15
